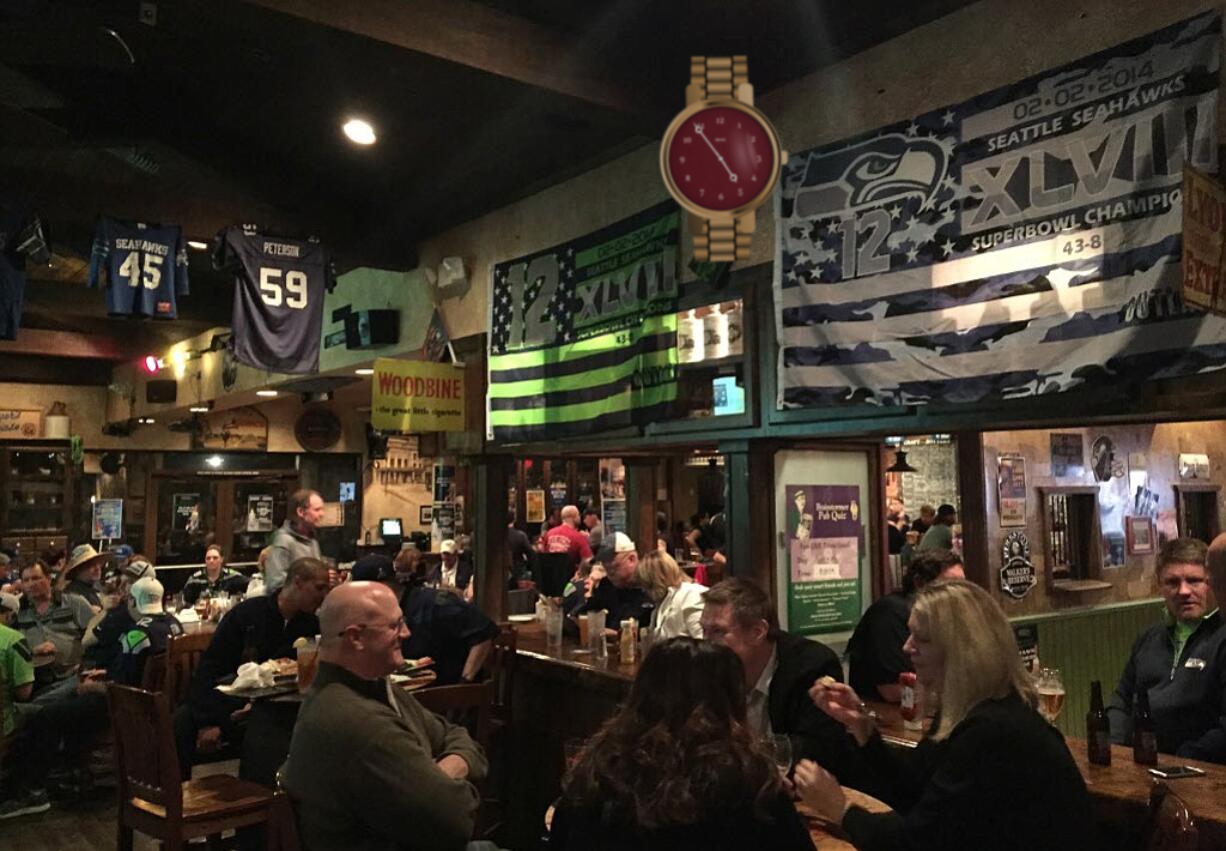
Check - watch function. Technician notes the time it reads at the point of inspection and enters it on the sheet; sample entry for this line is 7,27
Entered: 4,54
